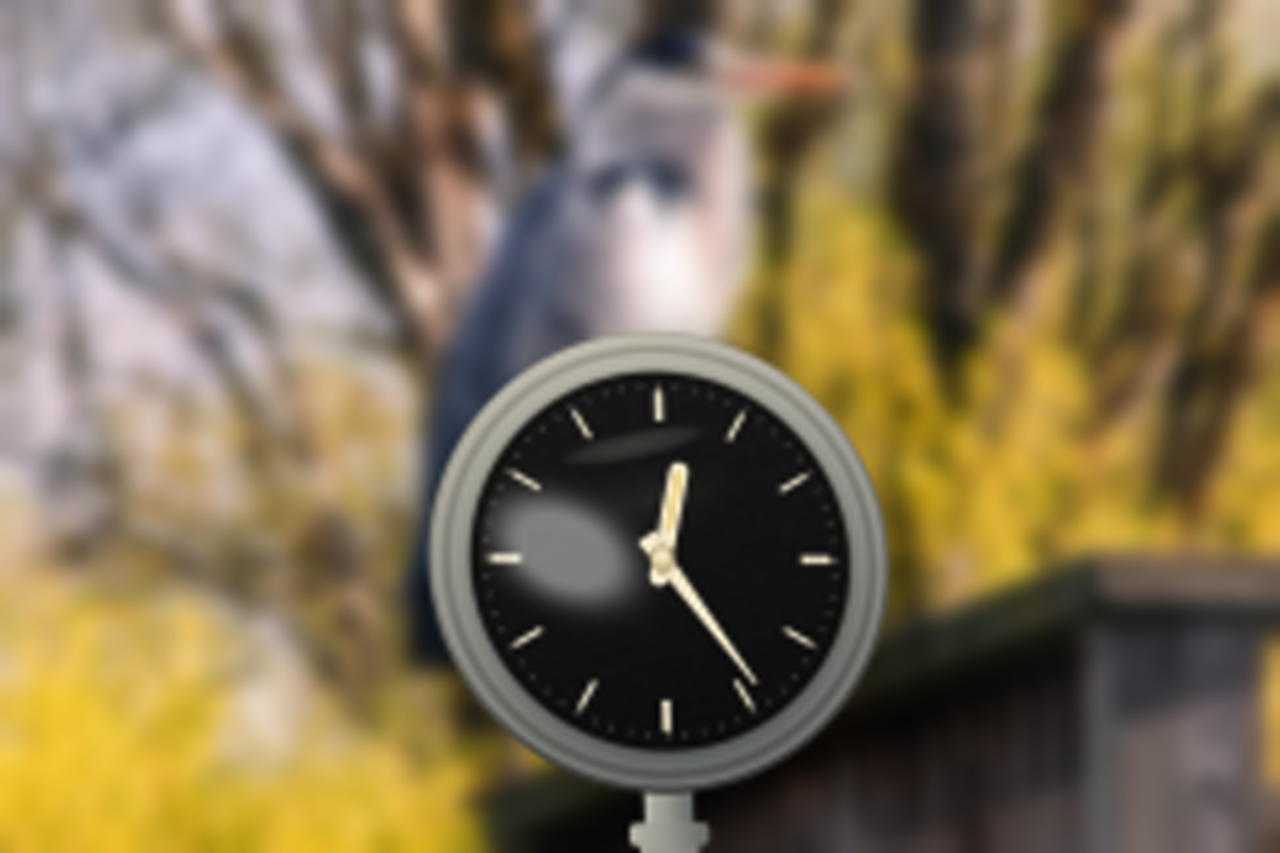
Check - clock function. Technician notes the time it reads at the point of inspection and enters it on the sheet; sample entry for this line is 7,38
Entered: 12,24
